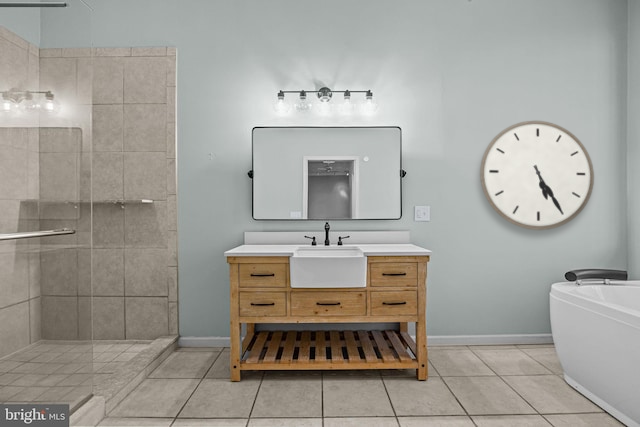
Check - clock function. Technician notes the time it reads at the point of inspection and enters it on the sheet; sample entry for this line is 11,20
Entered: 5,25
